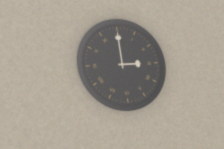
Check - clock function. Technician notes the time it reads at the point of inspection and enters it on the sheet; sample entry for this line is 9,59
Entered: 3,00
